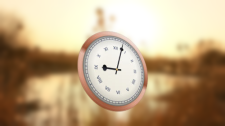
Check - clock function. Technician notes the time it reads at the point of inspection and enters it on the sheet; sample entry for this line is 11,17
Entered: 9,03
